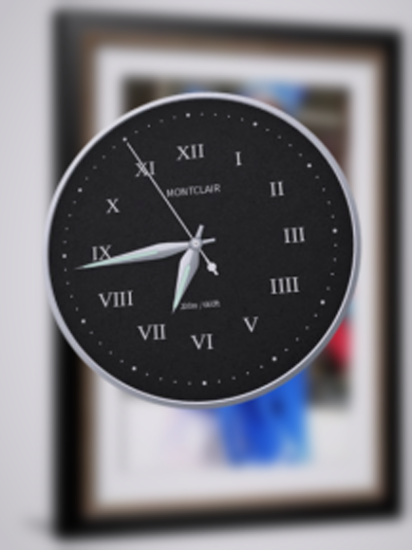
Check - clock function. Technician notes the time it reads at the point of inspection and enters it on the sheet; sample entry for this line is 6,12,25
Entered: 6,43,55
